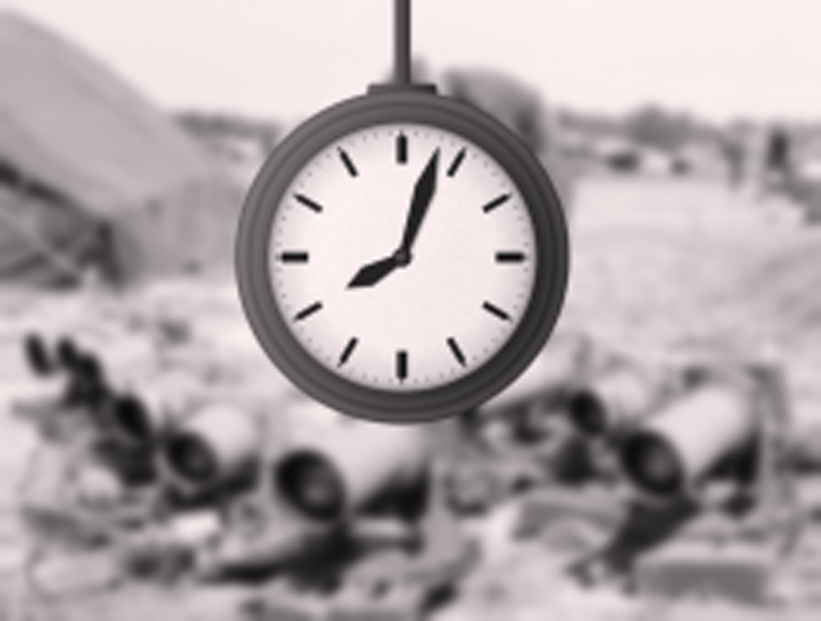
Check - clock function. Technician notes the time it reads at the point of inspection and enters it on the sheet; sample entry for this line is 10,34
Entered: 8,03
